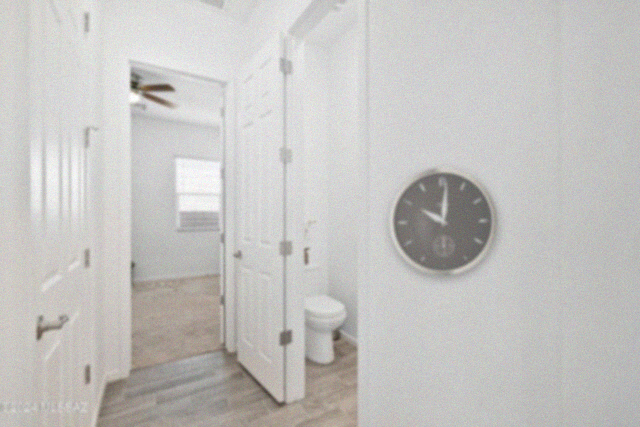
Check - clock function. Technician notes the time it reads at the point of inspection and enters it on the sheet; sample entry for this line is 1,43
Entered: 10,01
